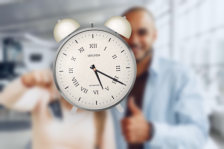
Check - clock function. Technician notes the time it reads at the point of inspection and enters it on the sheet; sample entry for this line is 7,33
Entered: 5,20
